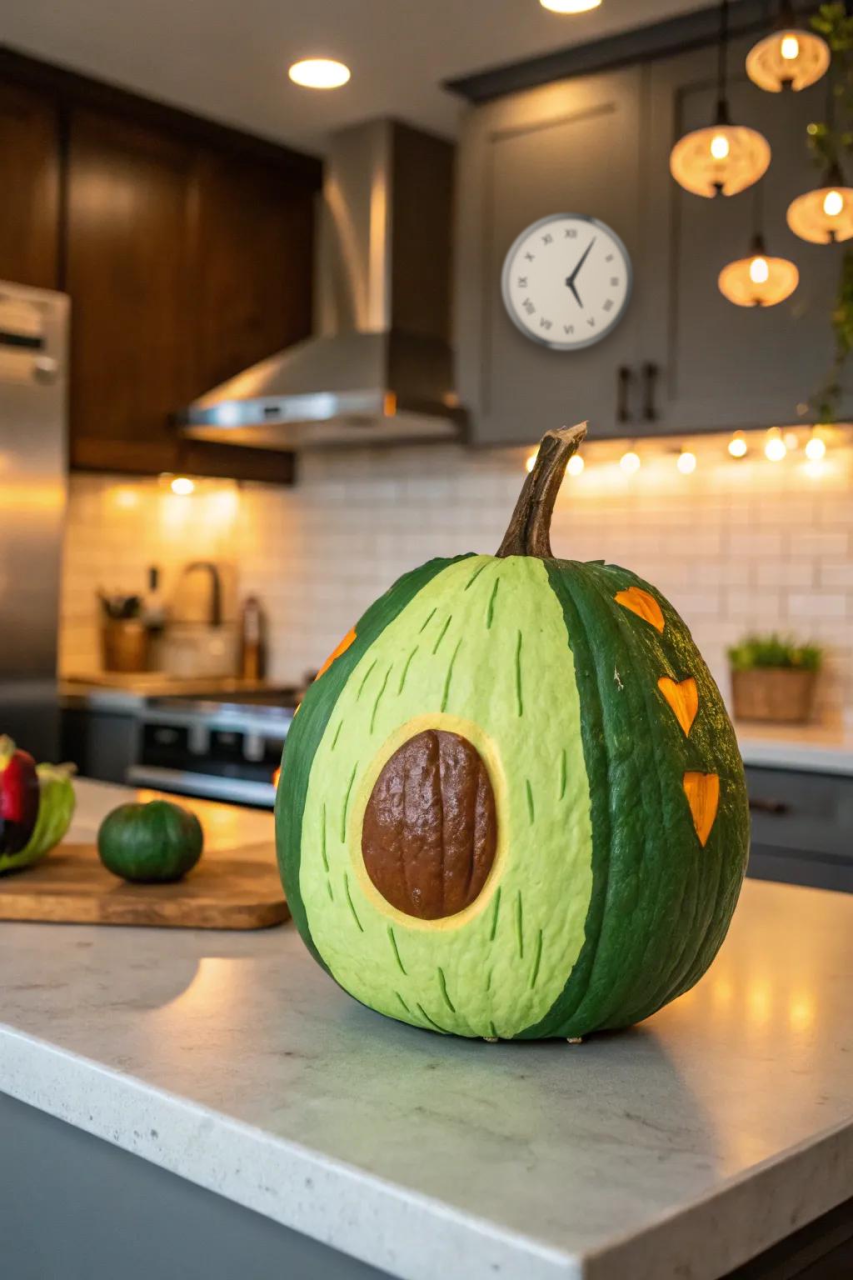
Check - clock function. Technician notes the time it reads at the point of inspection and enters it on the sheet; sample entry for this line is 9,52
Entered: 5,05
